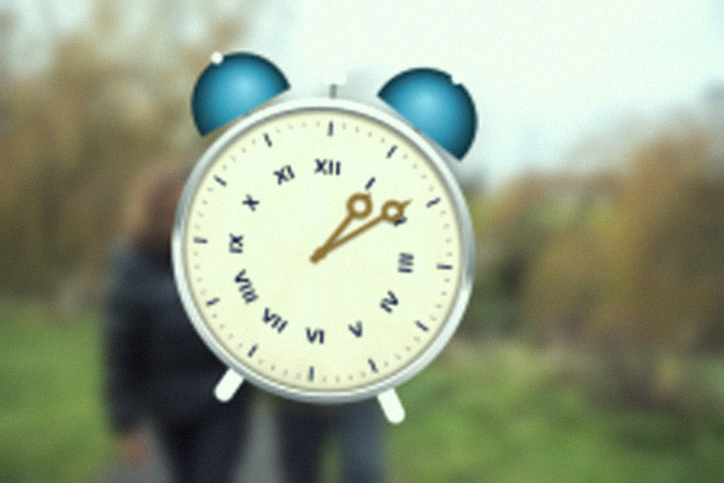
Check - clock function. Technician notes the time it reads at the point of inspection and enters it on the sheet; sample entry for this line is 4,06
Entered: 1,09
